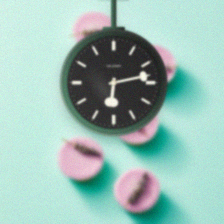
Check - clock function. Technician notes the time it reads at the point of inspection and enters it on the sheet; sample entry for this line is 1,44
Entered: 6,13
